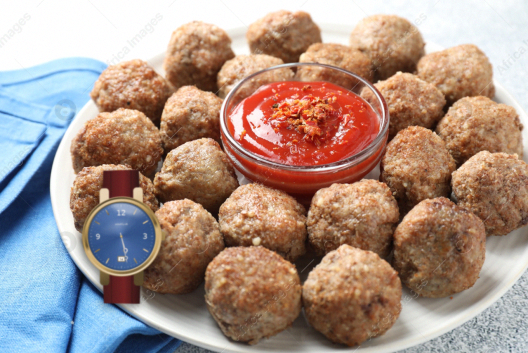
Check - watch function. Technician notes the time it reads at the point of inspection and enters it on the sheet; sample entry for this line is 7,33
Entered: 5,28
